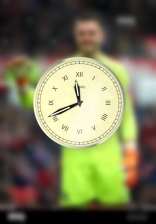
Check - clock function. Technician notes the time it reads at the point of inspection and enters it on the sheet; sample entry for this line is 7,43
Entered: 11,41
